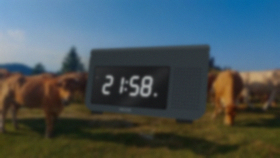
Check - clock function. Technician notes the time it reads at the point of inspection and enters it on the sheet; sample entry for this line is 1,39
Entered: 21,58
